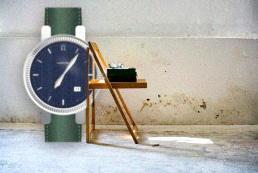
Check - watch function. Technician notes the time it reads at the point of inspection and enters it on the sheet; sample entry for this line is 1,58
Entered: 7,06
